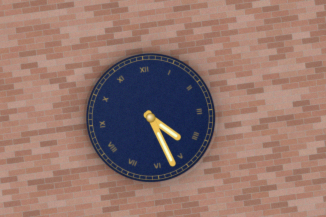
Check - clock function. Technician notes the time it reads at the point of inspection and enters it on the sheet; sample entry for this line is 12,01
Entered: 4,27
